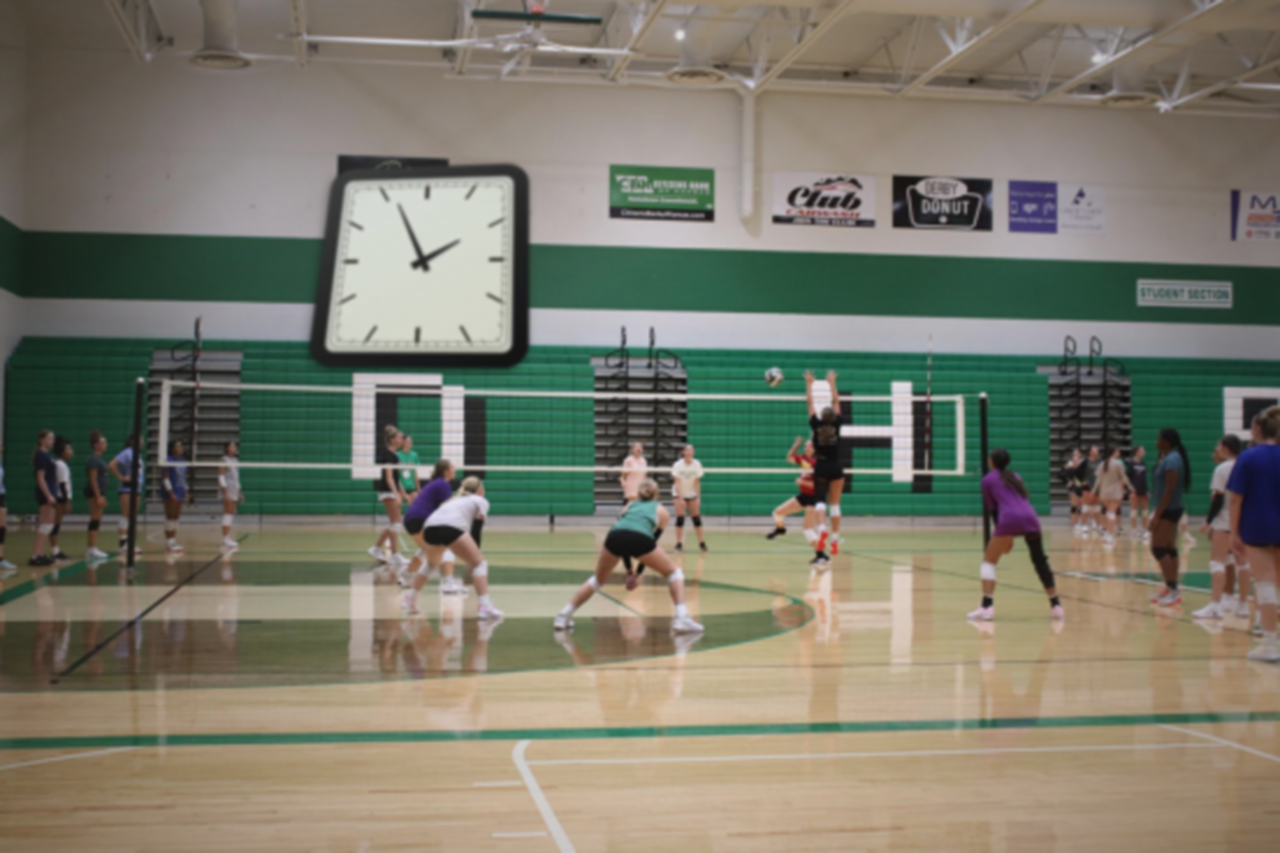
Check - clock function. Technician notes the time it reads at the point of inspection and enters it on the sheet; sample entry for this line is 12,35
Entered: 1,56
